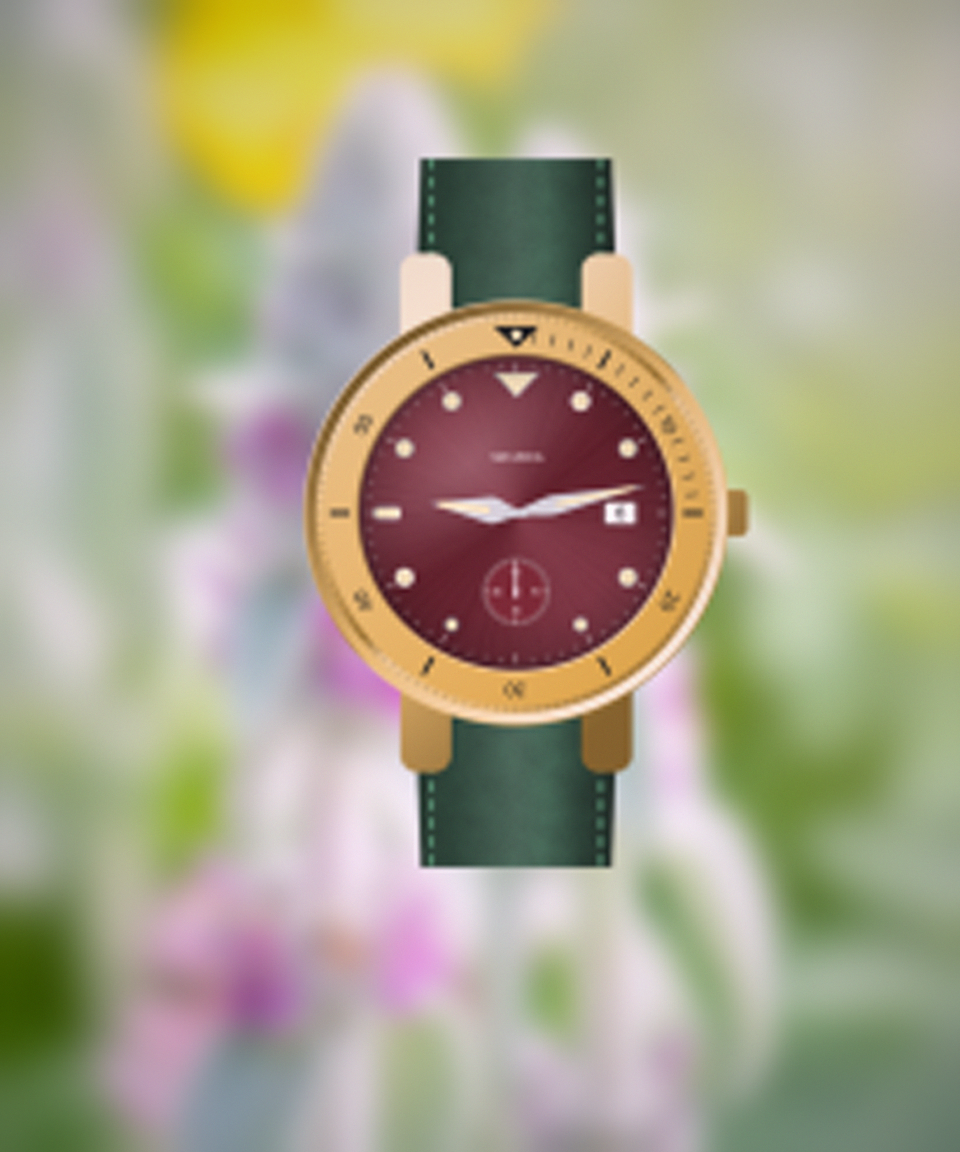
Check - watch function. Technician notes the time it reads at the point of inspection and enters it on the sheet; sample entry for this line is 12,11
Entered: 9,13
